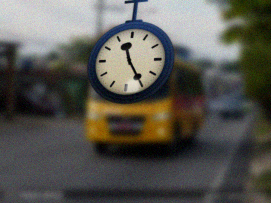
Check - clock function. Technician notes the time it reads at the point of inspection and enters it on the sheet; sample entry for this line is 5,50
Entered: 11,25
